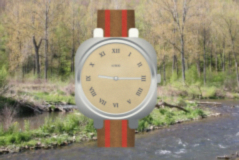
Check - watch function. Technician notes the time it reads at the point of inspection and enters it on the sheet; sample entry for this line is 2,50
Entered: 9,15
